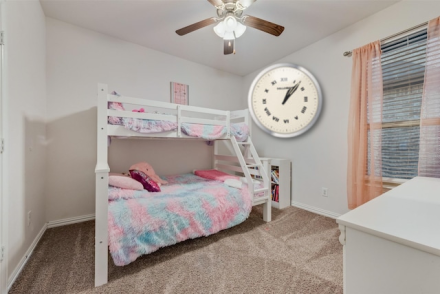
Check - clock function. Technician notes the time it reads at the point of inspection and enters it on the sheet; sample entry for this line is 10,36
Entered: 1,07
